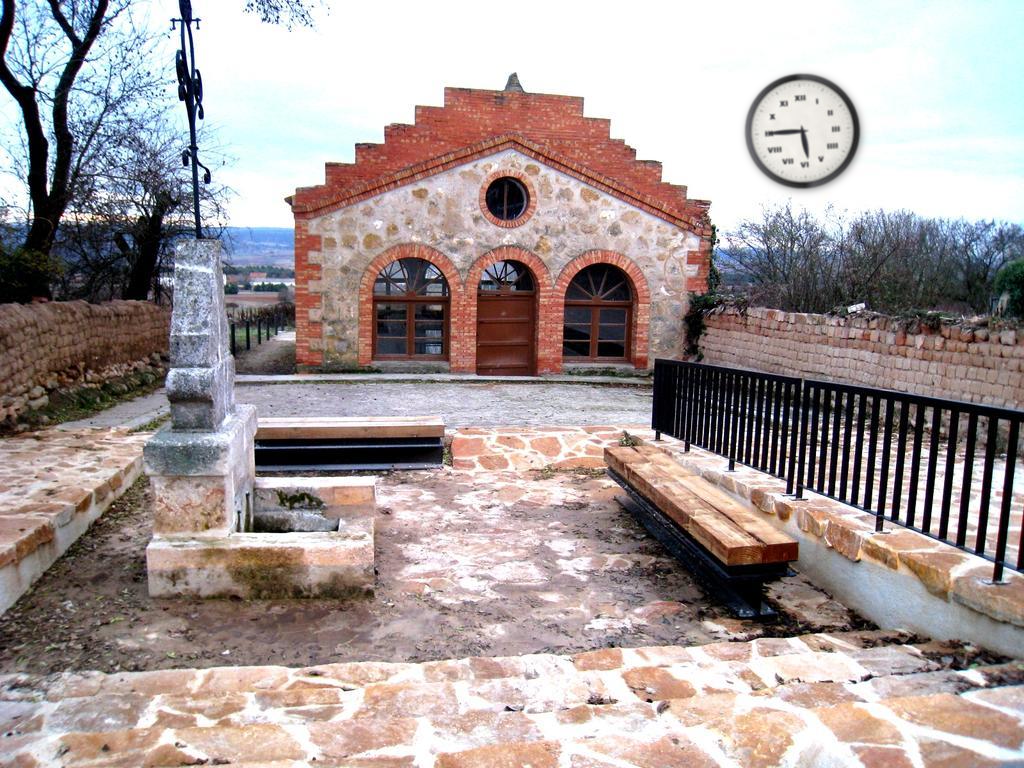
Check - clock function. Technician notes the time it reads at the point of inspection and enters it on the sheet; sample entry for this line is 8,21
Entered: 5,45
